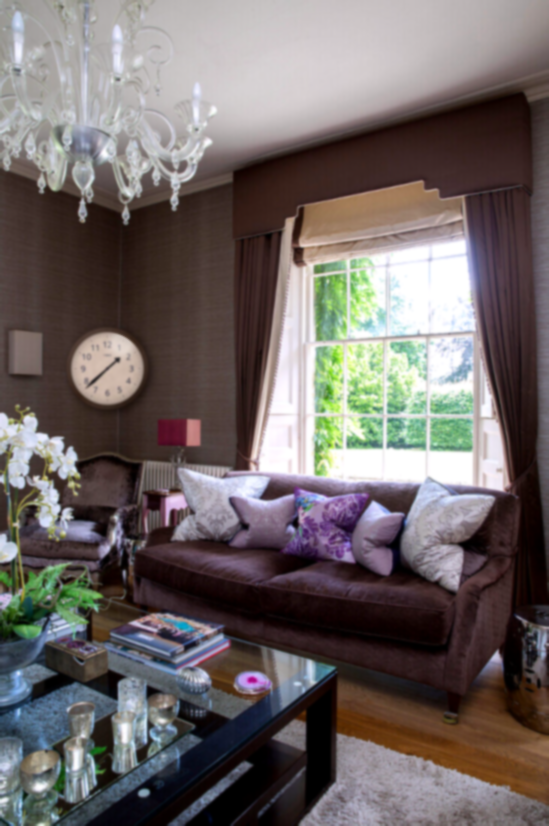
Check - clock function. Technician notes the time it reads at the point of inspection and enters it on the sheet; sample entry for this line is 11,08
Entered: 1,38
